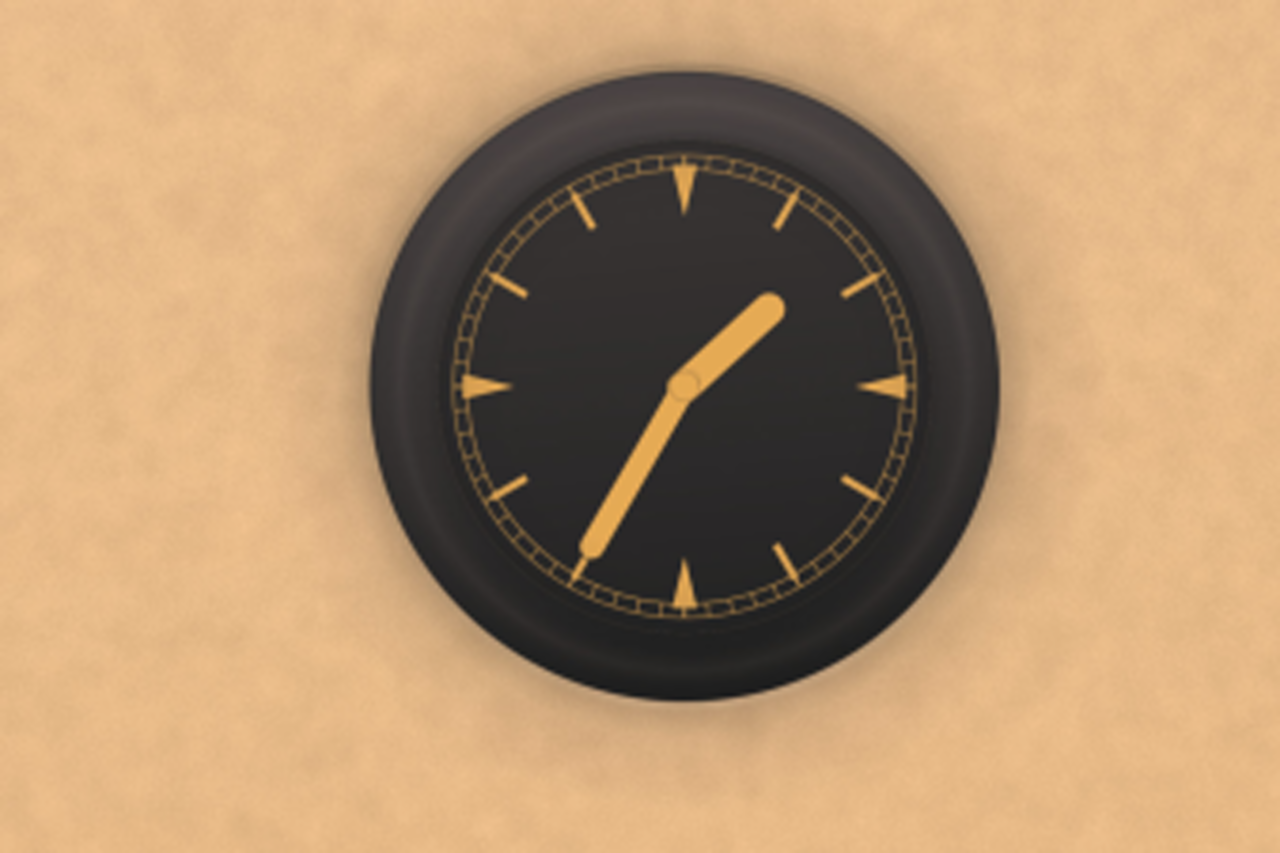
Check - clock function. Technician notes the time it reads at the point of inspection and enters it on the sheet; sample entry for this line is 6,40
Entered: 1,35
